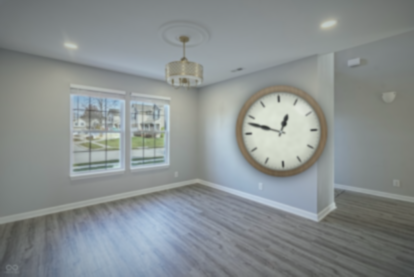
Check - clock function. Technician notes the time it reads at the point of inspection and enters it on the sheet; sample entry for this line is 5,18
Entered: 12,48
